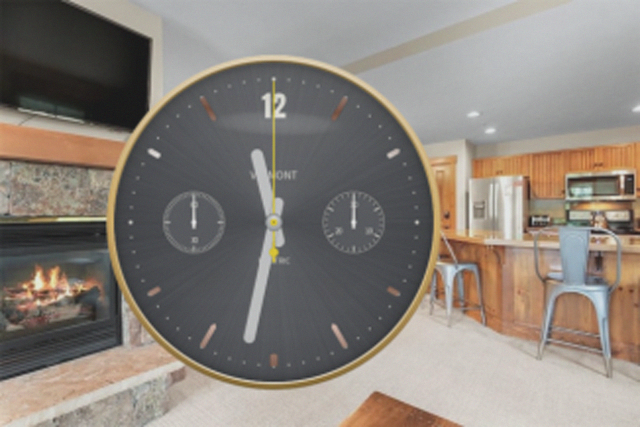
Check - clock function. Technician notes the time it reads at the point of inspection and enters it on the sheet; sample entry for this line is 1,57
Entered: 11,32
